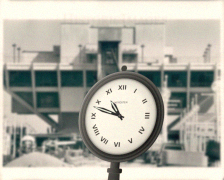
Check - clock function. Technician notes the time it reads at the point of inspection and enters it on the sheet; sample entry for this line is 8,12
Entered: 10,48
